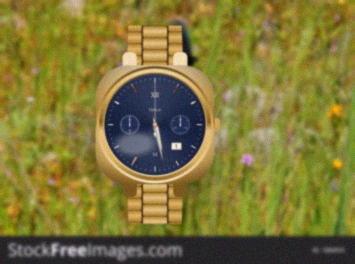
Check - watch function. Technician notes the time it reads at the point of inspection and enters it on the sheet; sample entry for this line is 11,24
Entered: 5,28
